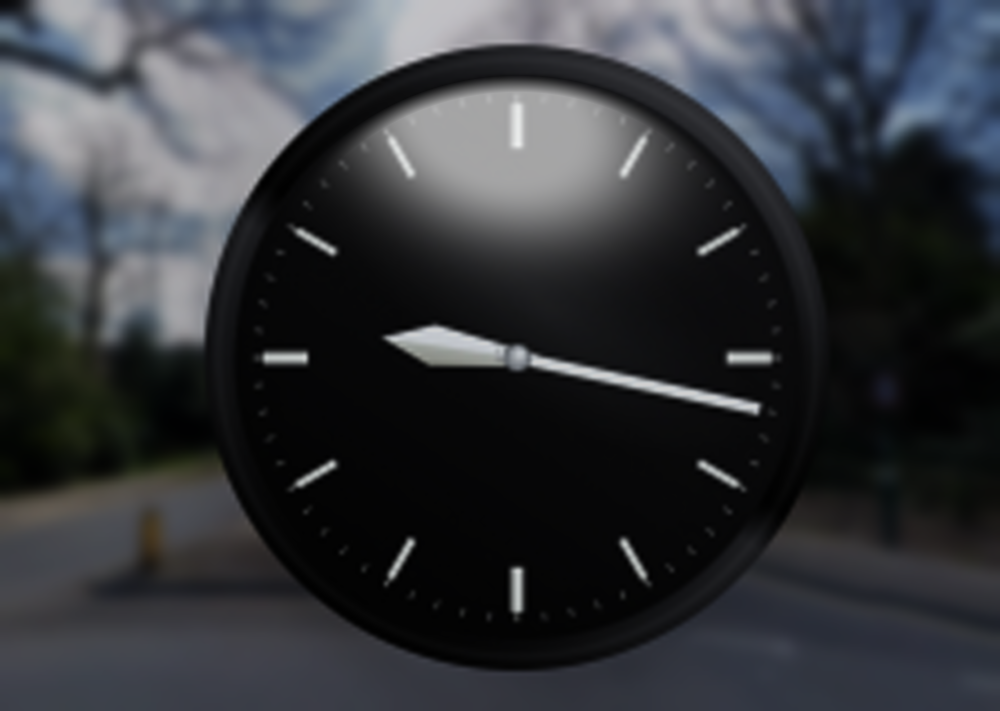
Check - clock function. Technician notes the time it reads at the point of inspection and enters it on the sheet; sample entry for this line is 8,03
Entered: 9,17
